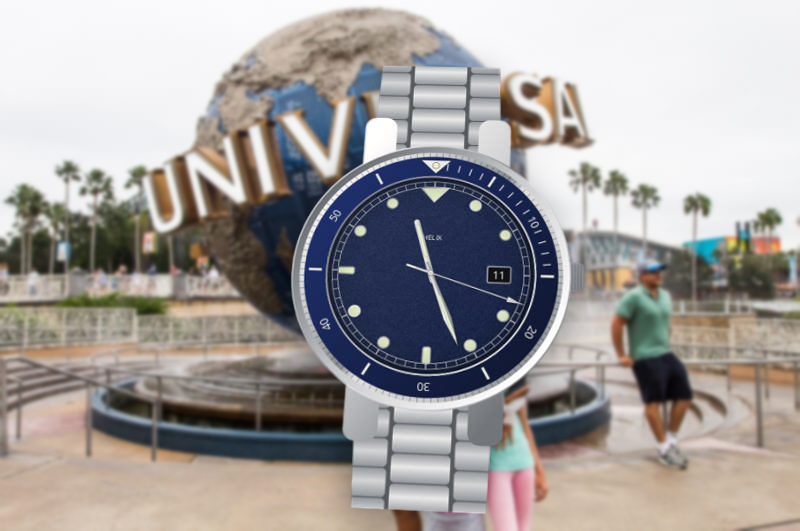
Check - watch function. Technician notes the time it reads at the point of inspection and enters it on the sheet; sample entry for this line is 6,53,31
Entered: 11,26,18
